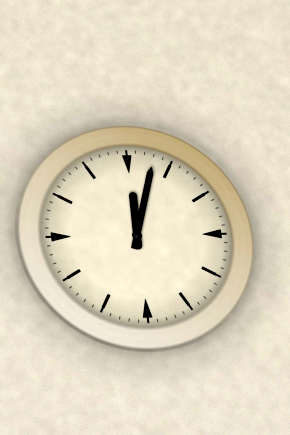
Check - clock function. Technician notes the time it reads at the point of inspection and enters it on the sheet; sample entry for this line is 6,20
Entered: 12,03
